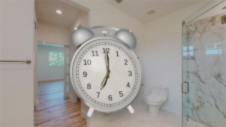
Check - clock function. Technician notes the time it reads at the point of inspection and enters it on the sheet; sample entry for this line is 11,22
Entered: 7,00
